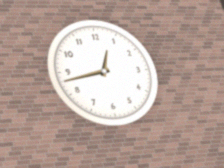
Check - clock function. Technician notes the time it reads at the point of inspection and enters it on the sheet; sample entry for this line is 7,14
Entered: 12,43
